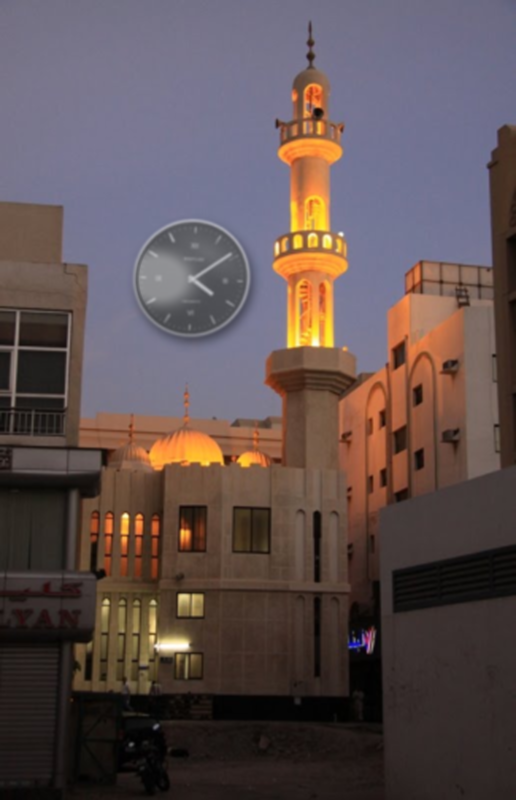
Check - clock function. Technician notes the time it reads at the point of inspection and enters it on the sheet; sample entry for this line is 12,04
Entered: 4,09
